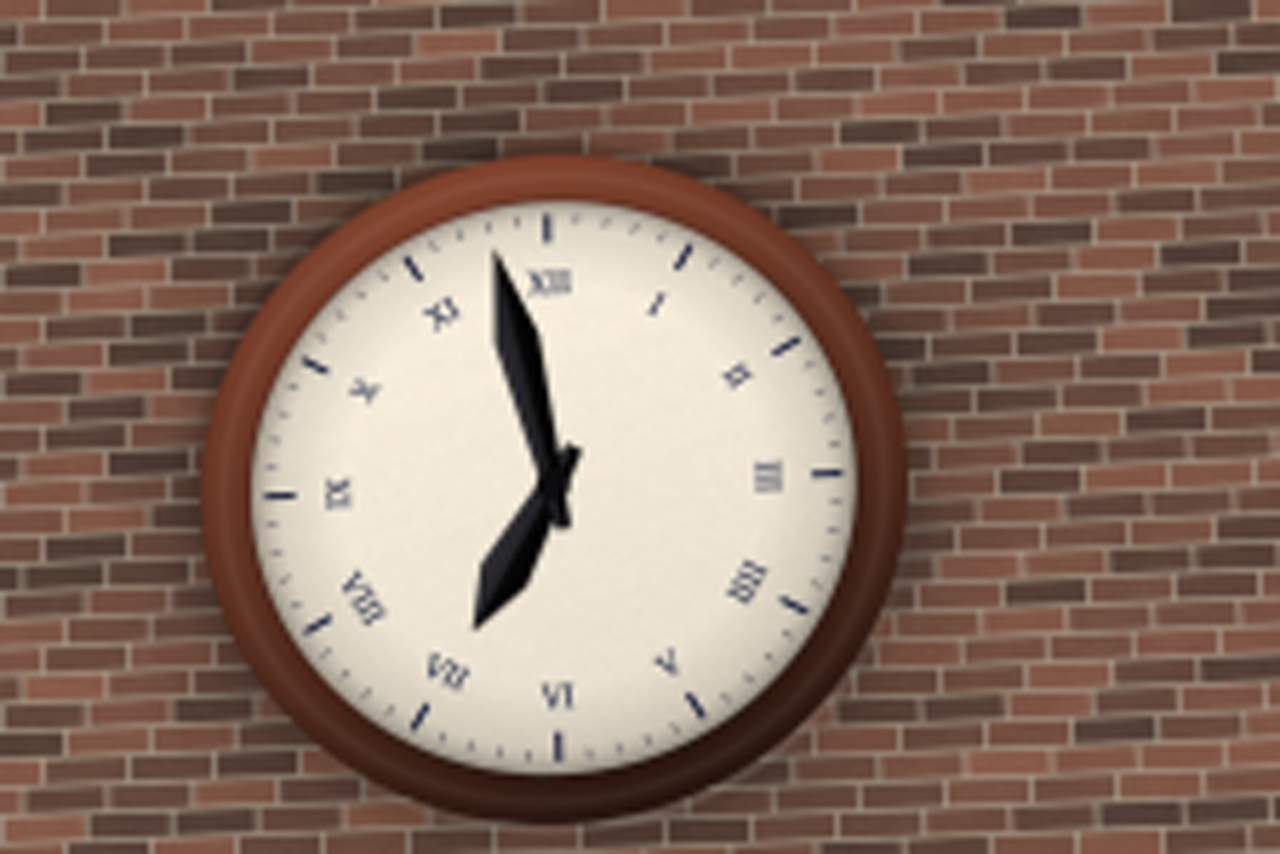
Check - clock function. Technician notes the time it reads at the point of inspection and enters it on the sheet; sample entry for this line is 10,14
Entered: 6,58
